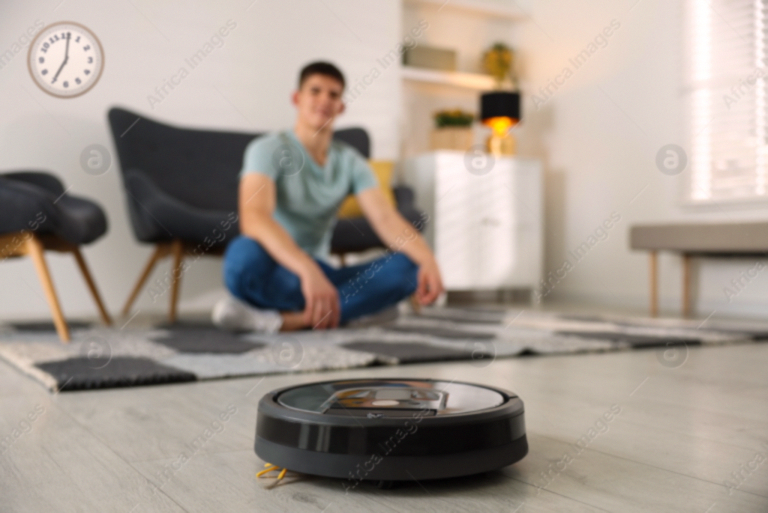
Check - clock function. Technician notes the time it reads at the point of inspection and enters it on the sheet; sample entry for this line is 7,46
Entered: 7,01
